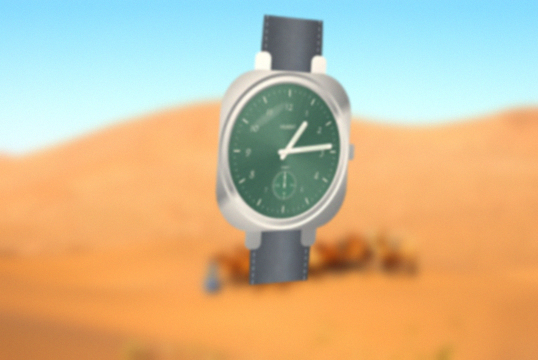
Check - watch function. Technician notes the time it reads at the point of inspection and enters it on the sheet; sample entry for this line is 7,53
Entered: 1,14
